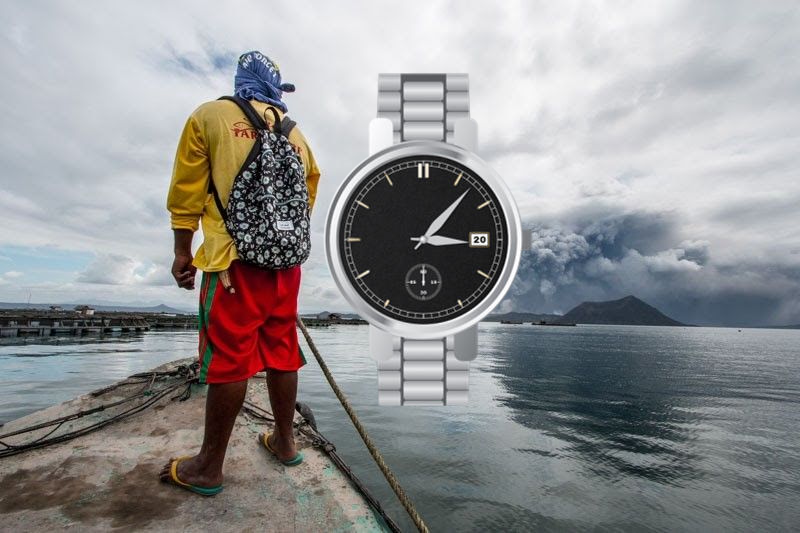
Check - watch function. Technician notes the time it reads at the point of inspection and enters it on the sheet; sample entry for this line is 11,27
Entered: 3,07
